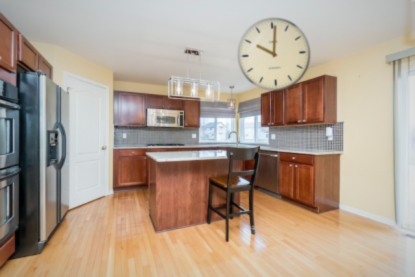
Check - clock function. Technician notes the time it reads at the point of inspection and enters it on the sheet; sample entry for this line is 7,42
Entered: 10,01
